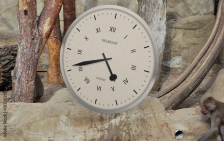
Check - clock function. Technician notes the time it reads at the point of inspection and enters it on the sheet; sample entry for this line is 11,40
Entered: 4,41
